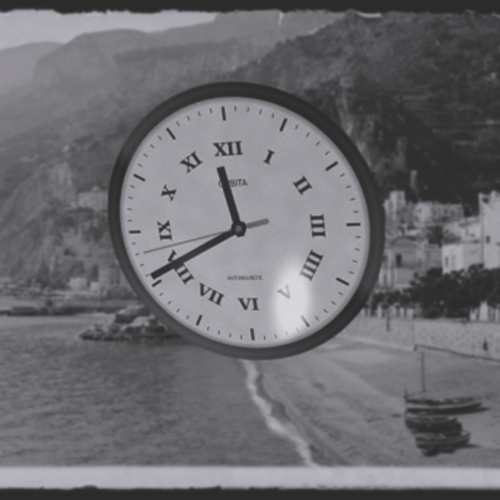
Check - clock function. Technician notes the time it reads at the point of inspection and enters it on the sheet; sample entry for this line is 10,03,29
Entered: 11,40,43
